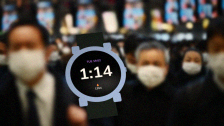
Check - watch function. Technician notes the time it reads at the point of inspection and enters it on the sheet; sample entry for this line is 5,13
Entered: 1,14
